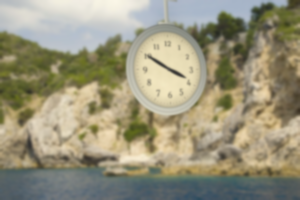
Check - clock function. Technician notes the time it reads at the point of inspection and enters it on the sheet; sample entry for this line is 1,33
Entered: 3,50
